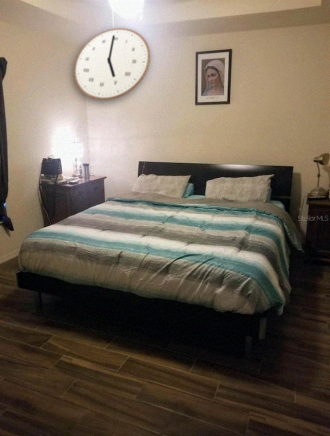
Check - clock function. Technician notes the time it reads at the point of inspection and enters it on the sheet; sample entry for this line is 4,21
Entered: 4,59
